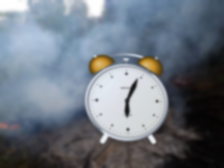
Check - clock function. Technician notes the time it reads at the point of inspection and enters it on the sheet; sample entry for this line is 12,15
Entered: 6,04
